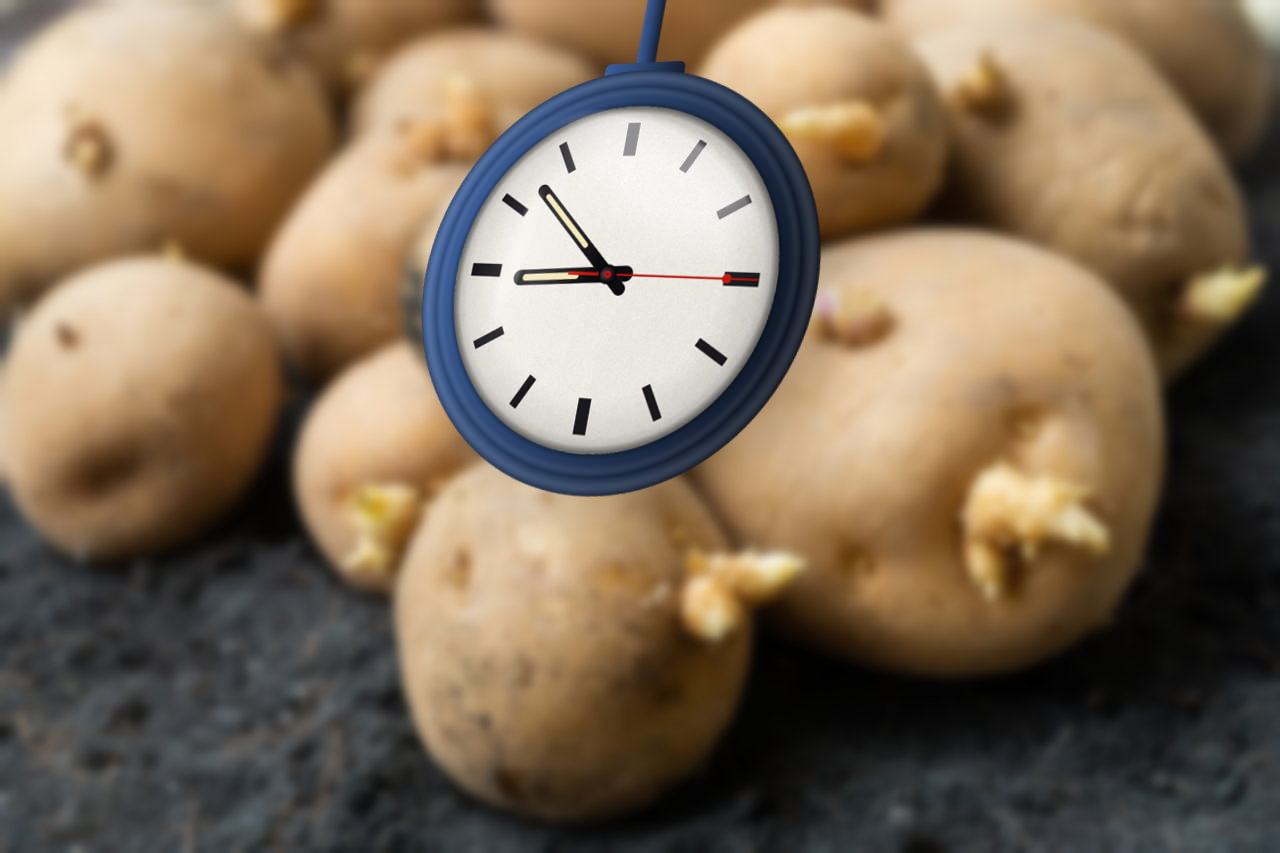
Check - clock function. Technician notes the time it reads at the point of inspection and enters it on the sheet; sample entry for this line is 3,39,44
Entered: 8,52,15
